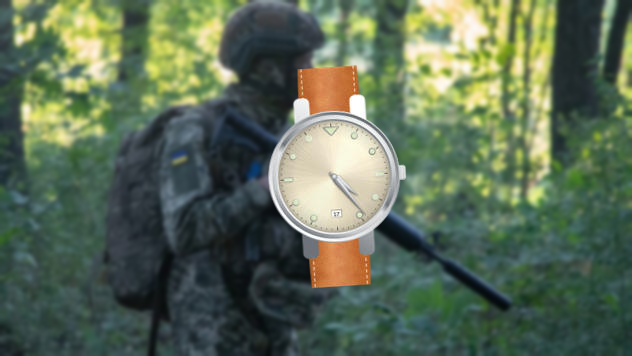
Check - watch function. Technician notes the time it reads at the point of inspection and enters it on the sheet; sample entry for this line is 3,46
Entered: 4,24
